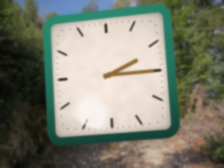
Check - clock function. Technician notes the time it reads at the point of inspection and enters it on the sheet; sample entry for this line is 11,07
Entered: 2,15
